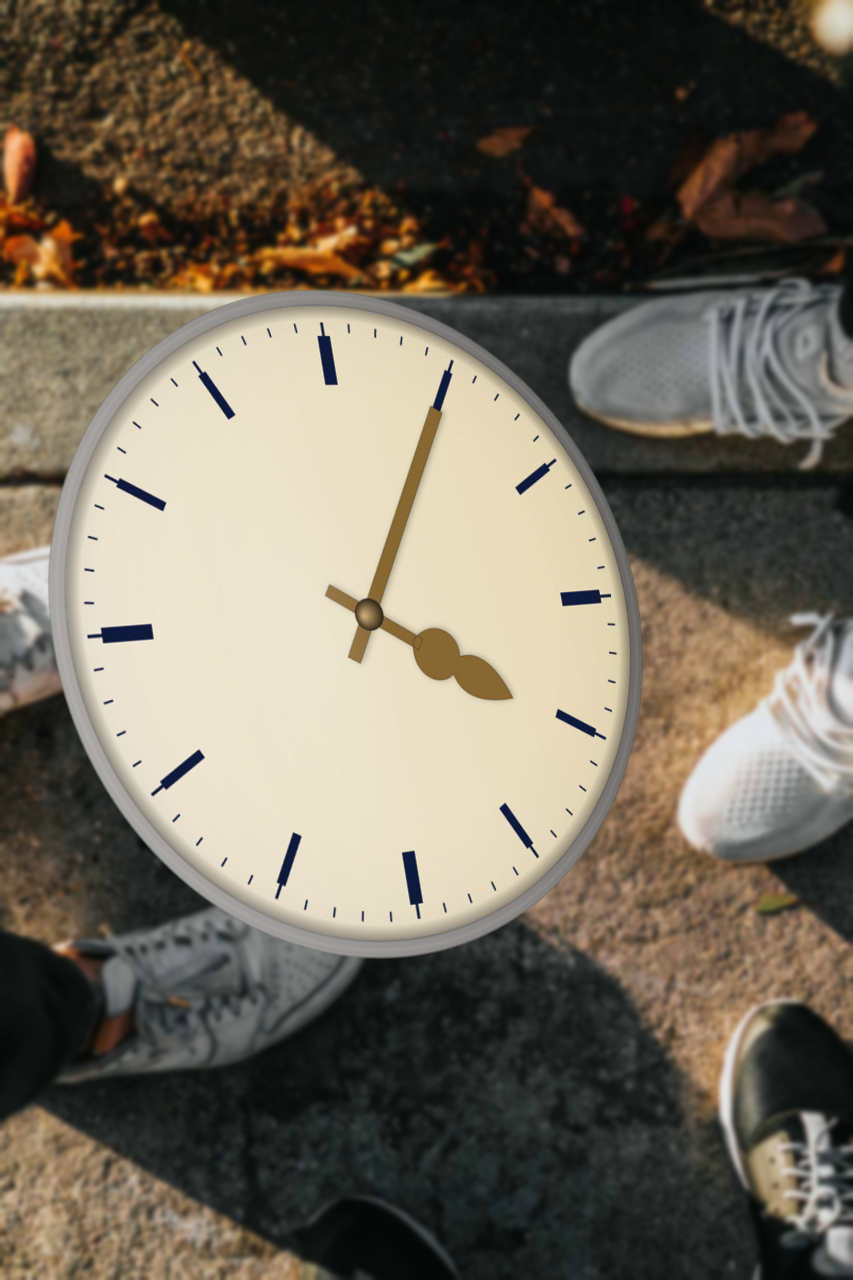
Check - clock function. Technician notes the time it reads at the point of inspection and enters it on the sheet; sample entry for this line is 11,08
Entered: 4,05
